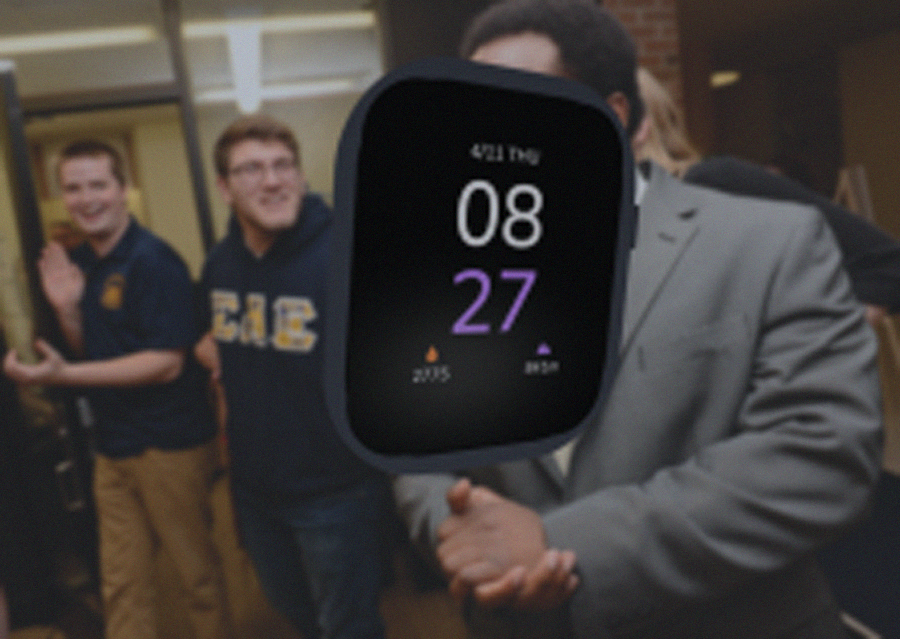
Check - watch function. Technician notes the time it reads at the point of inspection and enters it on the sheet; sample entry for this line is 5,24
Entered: 8,27
